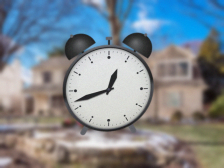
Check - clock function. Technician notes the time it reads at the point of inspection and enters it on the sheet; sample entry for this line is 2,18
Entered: 12,42
